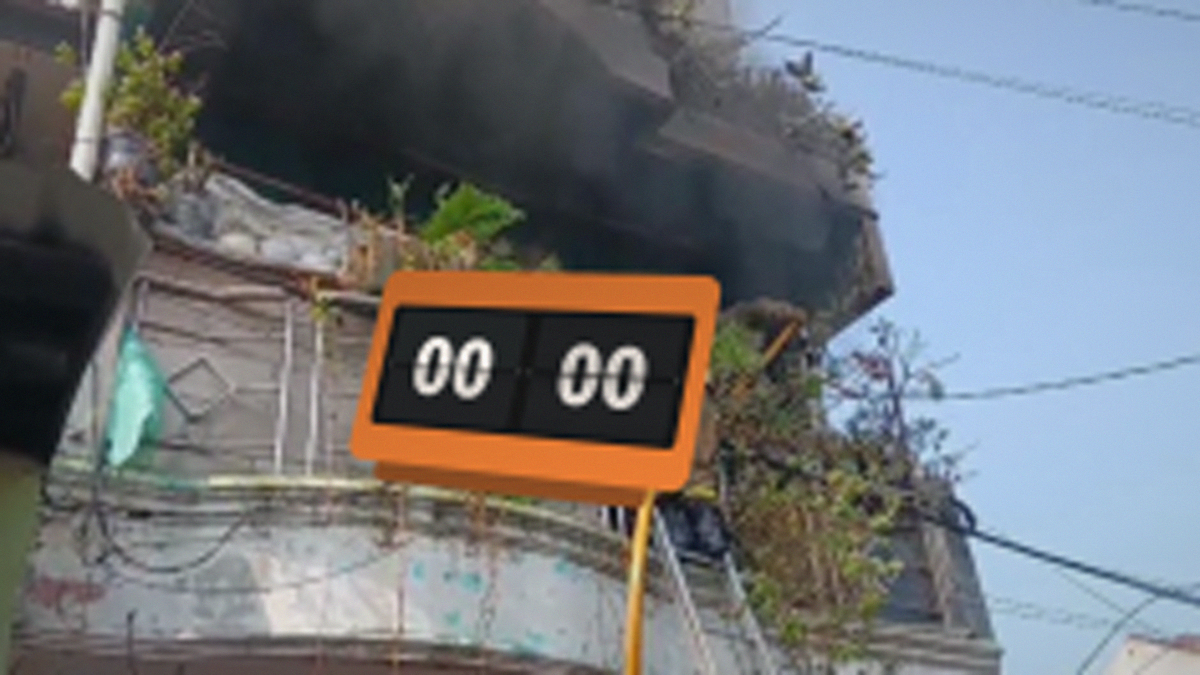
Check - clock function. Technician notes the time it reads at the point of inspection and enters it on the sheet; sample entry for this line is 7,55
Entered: 0,00
